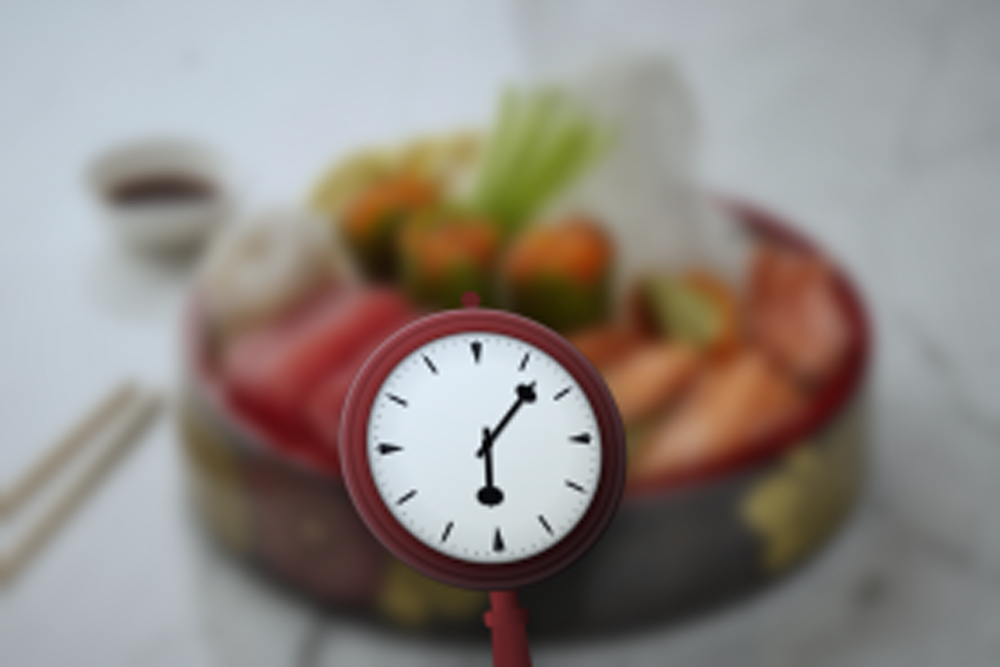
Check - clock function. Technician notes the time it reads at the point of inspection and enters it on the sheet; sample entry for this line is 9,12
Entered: 6,07
